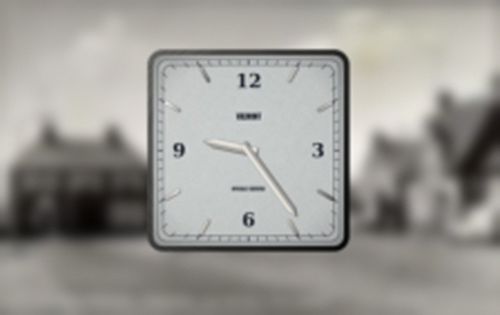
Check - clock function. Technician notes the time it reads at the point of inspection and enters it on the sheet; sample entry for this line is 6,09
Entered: 9,24
